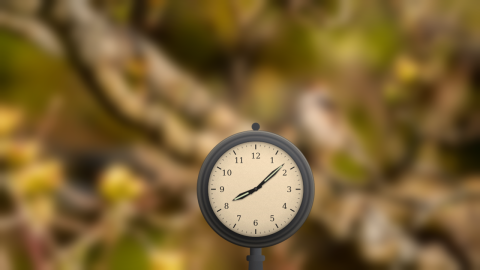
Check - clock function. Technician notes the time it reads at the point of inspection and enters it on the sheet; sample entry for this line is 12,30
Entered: 8,08
